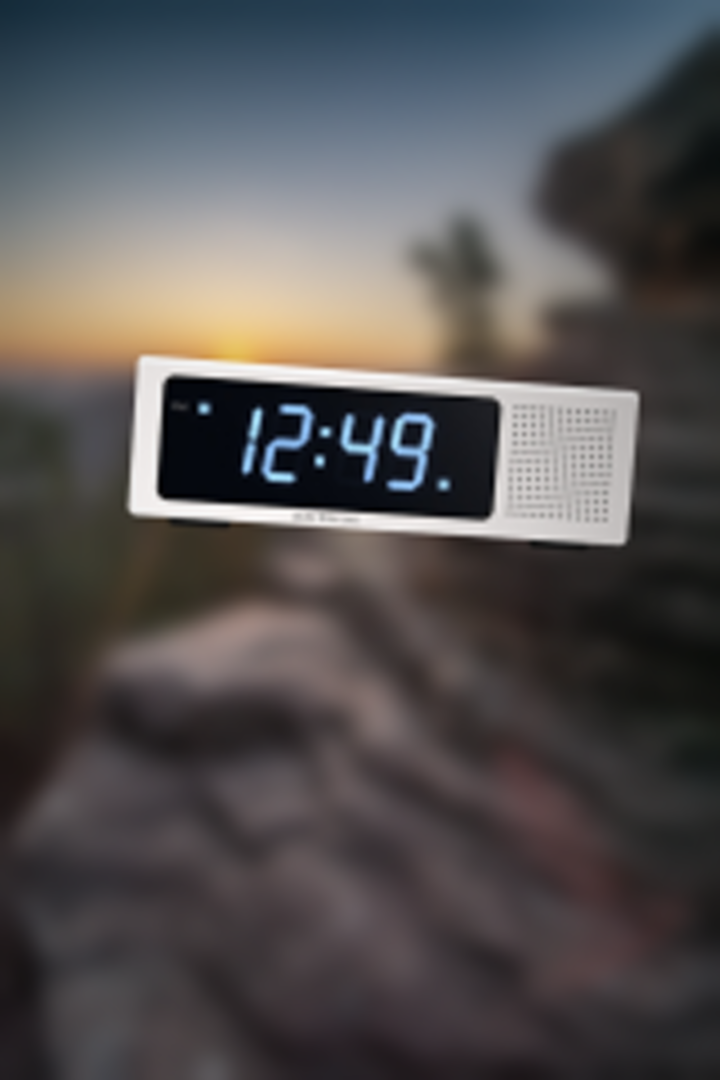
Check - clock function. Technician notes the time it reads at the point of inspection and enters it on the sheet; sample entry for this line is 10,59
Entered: 12,49
